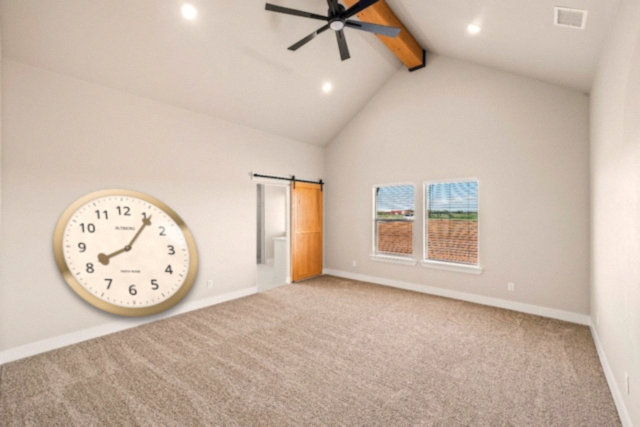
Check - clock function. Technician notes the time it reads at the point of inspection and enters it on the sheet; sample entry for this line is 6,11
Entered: 8,06
